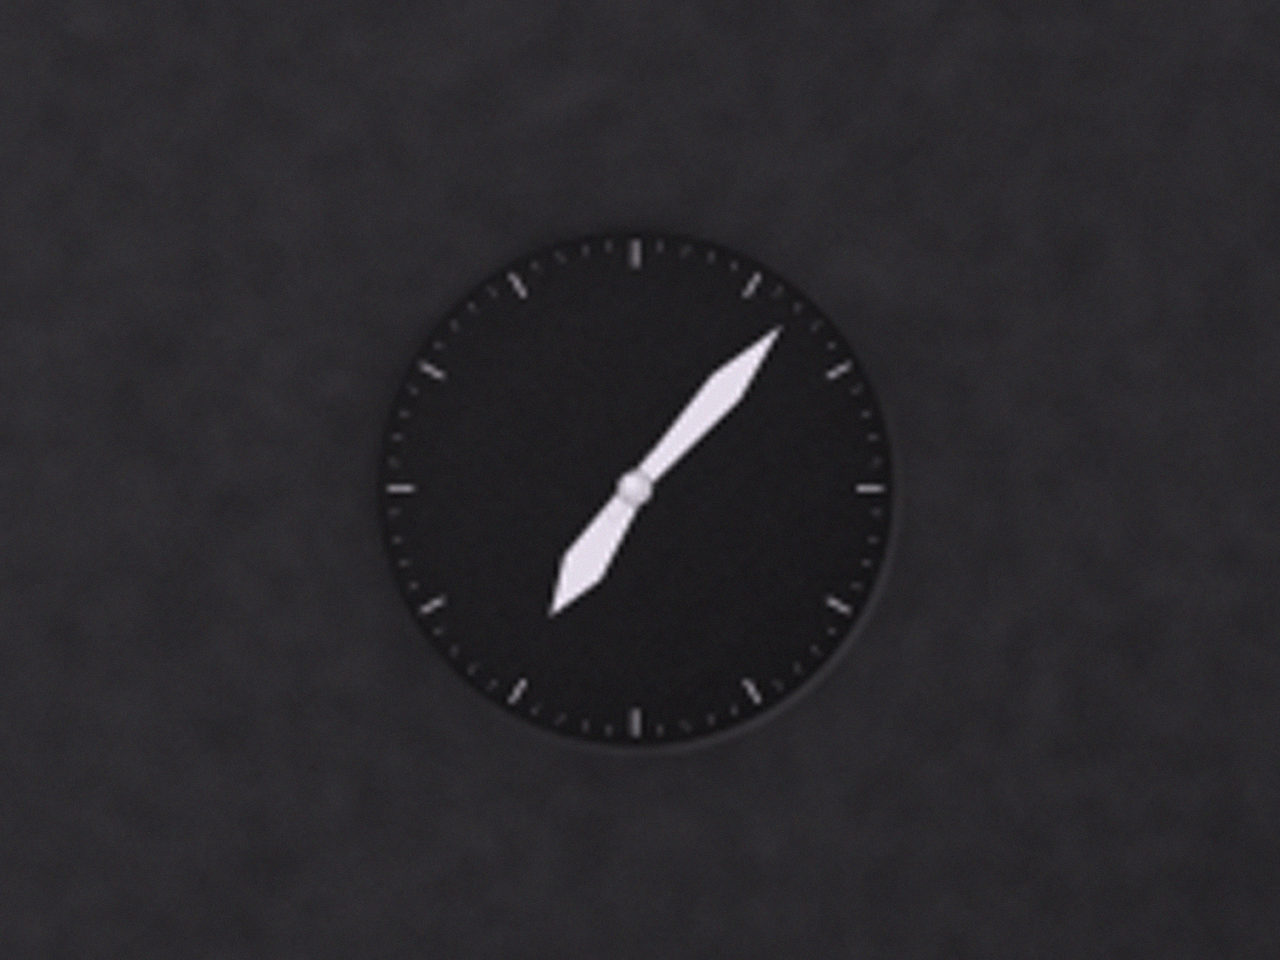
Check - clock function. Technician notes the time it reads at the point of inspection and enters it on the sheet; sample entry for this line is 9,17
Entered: 7,07
